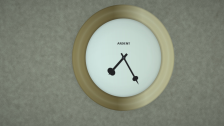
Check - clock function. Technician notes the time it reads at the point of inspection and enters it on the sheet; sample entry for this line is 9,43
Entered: 7,25
